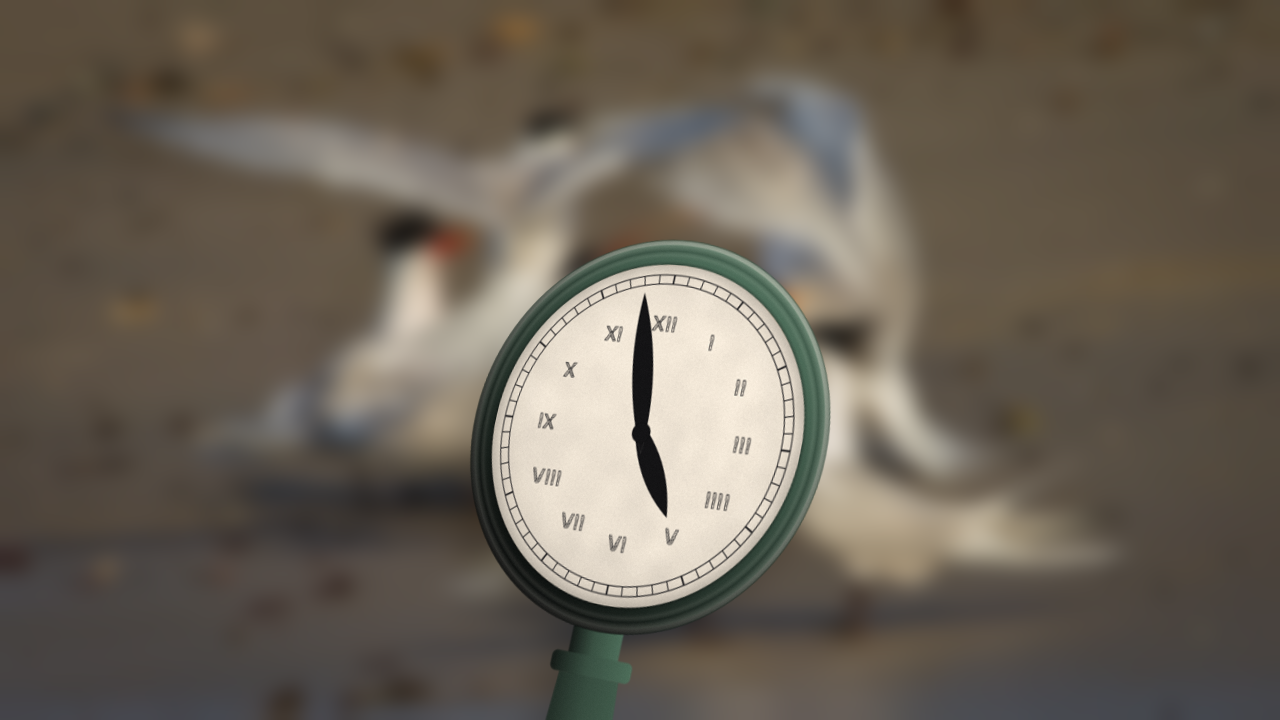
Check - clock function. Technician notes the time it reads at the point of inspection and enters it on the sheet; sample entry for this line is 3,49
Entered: 4,58
